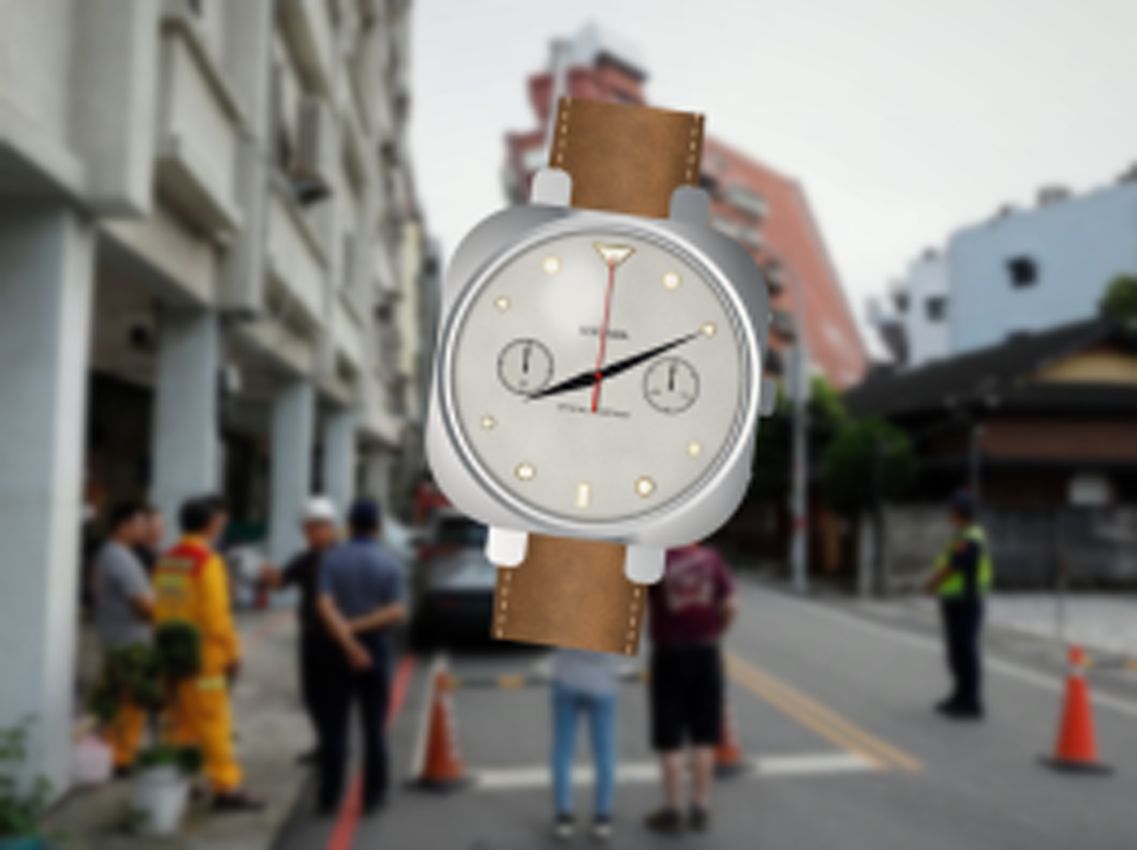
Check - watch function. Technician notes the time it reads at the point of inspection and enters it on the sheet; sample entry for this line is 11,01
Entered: 8,10
